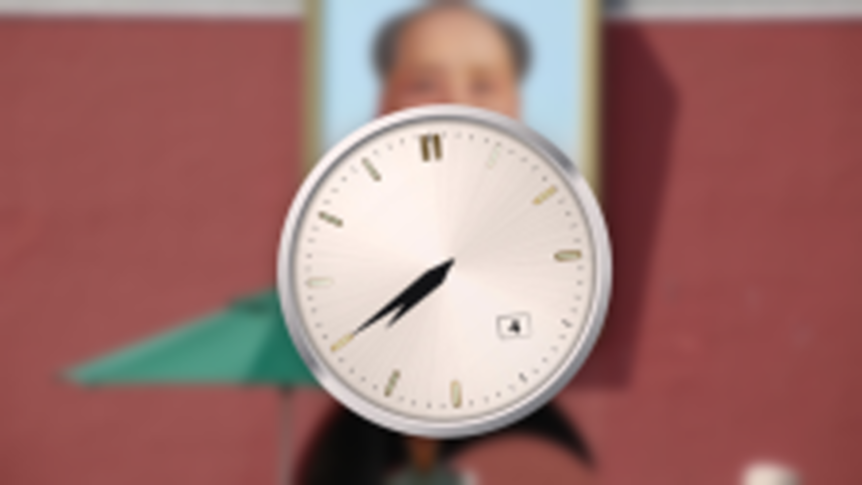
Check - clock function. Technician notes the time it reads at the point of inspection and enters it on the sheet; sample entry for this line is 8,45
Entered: 7,40
